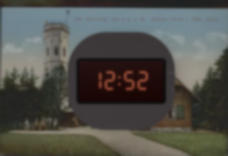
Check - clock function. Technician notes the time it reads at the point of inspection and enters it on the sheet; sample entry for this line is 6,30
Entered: 12,52
